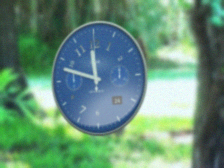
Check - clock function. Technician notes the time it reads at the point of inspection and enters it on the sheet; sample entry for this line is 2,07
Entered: 11,48
